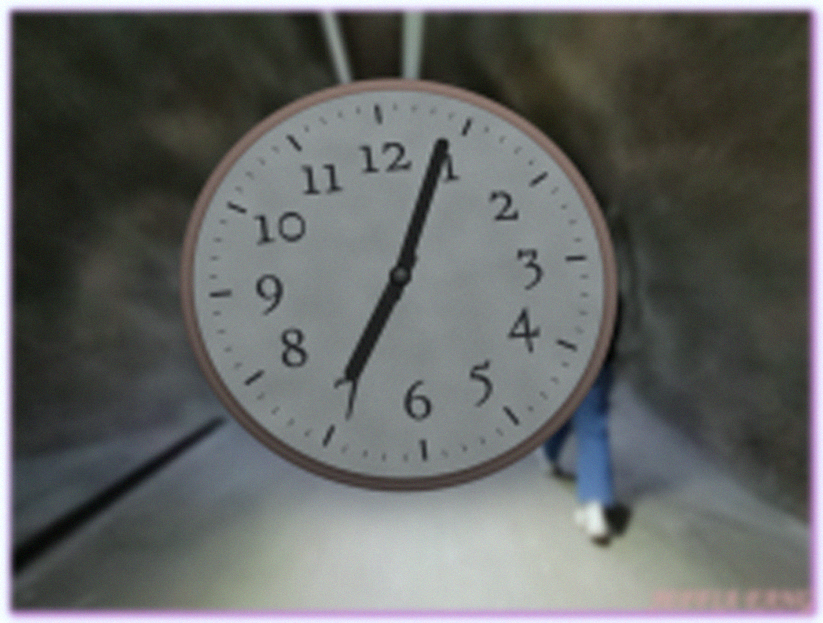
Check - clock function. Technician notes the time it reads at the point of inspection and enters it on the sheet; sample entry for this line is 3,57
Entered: 7,04
